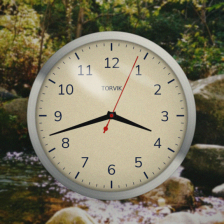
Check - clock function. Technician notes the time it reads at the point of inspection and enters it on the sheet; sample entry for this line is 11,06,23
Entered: 3,42,04
